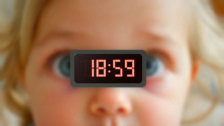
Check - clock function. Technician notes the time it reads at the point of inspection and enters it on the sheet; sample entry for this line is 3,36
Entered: 18,59
